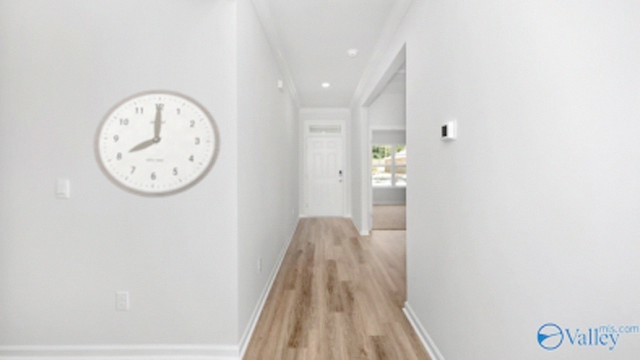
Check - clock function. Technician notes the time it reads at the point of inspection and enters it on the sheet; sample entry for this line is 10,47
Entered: 8,00
